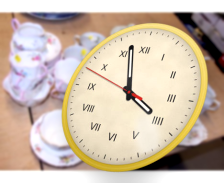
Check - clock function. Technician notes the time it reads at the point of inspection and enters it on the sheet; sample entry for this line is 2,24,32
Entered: 3,56,48
